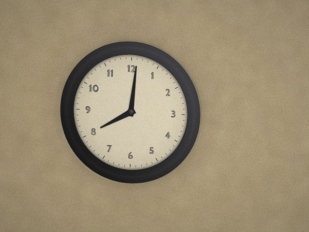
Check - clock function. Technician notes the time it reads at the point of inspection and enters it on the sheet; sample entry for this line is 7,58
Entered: 8,01
